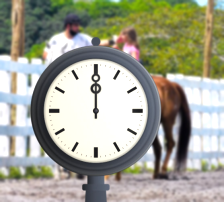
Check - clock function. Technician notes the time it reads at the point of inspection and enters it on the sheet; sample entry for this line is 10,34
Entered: 12,00
